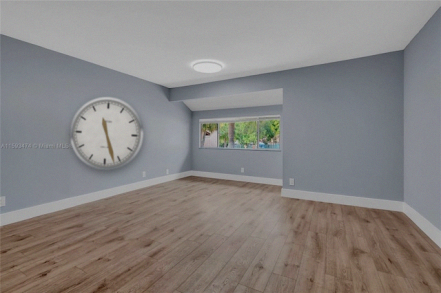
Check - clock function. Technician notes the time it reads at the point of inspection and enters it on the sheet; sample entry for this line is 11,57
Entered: 11,27
